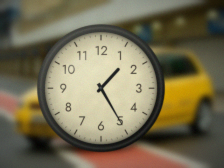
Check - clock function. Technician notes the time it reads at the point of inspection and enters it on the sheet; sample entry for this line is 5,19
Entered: 1,25
